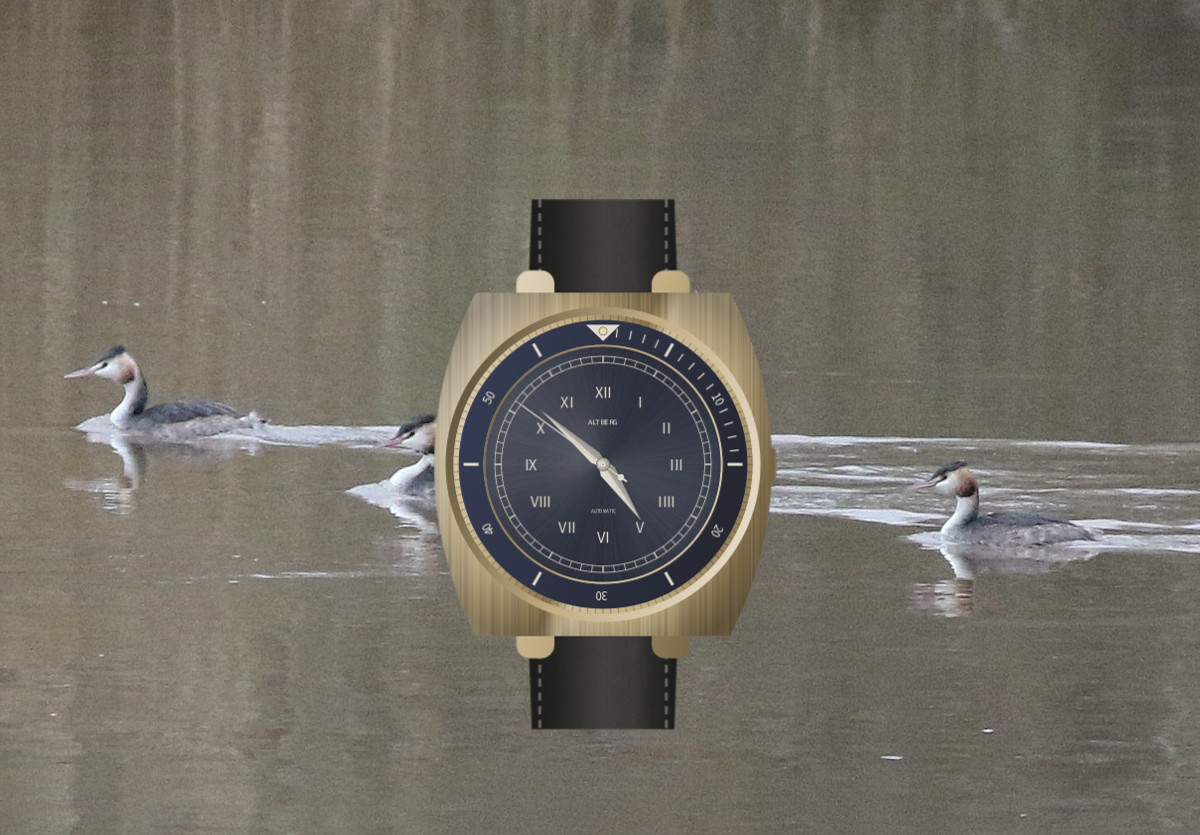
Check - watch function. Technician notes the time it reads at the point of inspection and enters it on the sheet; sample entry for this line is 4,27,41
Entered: 4,51,51
